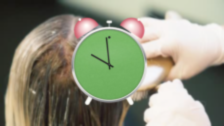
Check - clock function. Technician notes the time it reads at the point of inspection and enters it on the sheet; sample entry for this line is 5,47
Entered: 9,59
